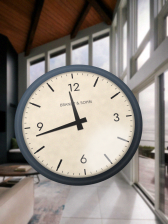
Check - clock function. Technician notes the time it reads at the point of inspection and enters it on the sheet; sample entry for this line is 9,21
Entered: 11,43
